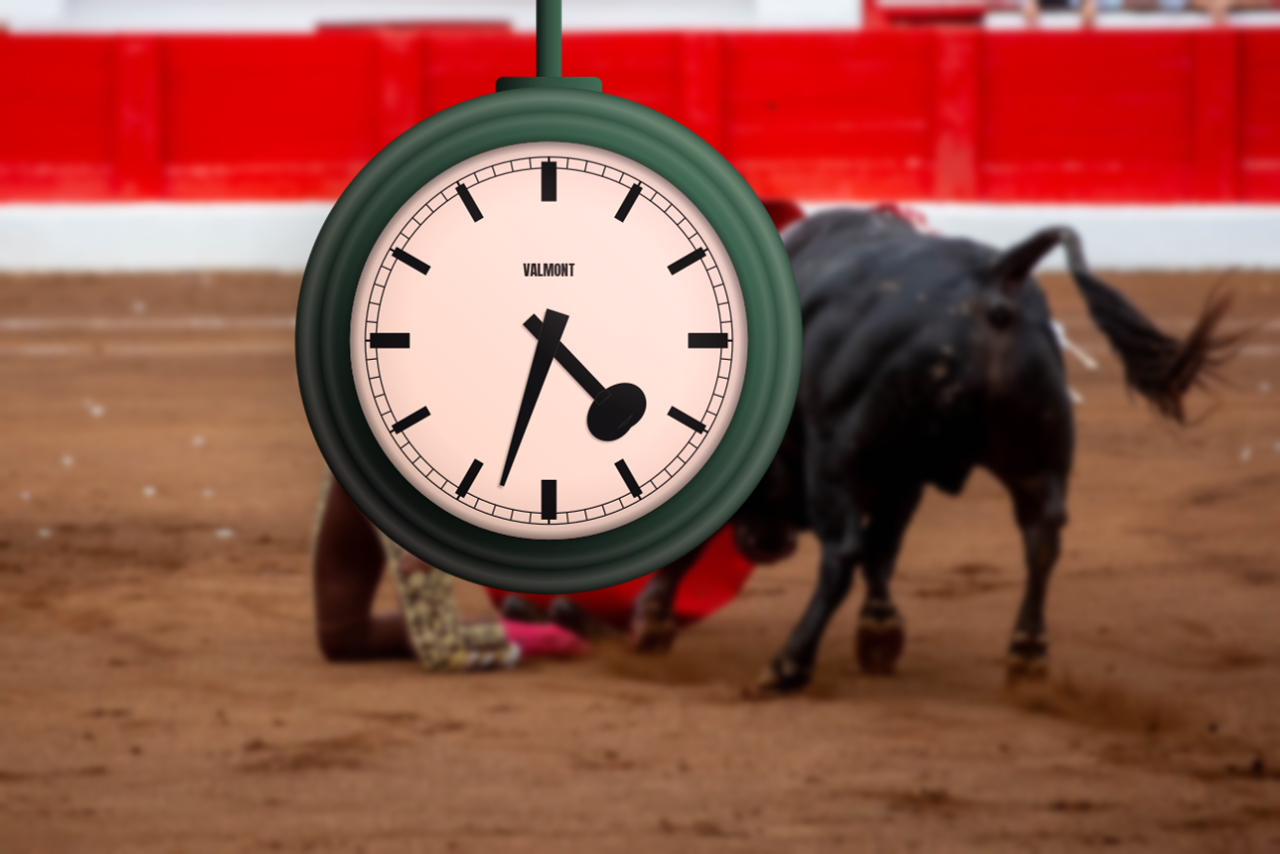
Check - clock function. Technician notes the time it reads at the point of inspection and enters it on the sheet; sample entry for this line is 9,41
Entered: 4,33
